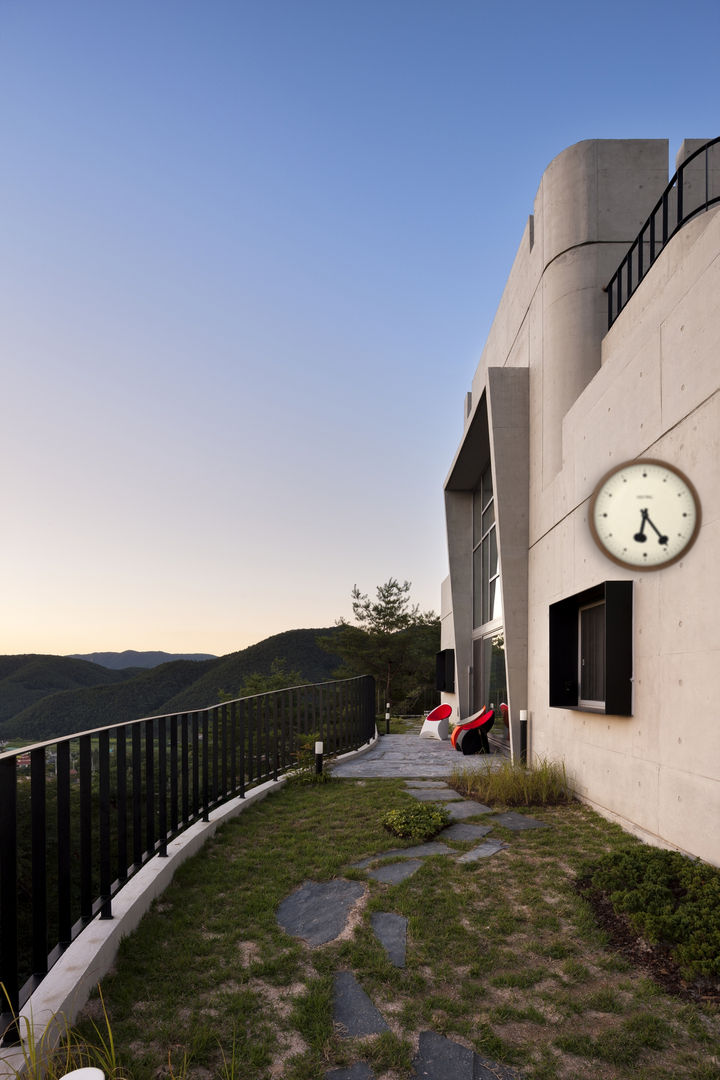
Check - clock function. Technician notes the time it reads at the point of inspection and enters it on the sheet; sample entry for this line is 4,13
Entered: 6,24
